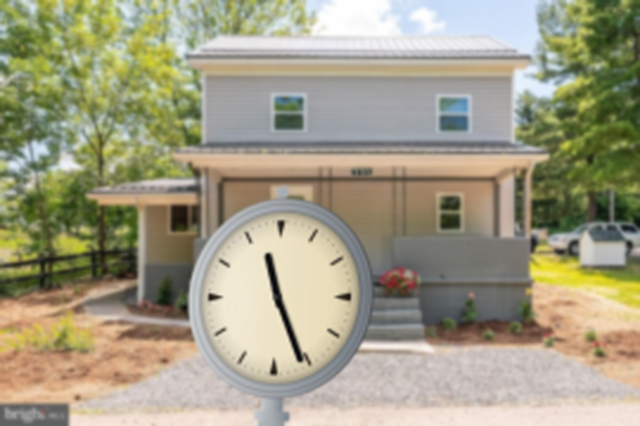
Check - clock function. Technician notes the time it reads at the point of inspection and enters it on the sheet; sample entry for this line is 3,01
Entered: 11,26
